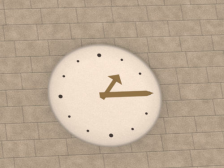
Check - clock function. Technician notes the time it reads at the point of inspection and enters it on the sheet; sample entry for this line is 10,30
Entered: 1,15
